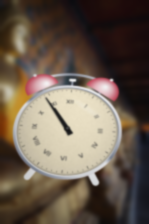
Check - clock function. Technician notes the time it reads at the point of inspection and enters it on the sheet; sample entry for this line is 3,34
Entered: 10,54
